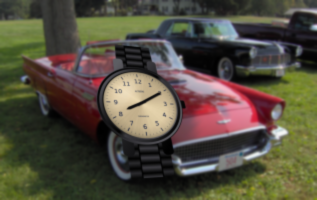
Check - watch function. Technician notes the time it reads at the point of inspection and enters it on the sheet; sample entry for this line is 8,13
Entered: 8,10
